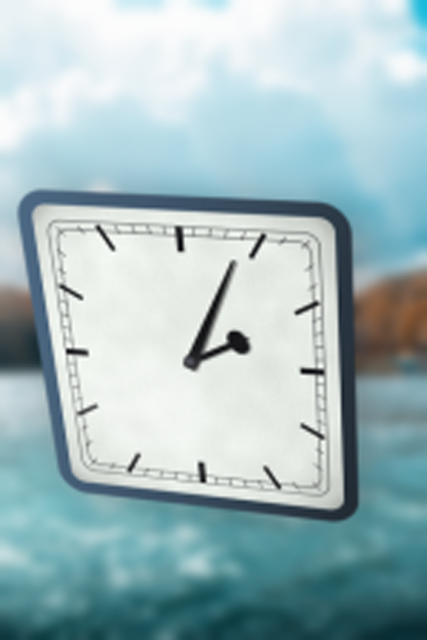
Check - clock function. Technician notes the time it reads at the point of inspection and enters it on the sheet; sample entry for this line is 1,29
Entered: 2,04
